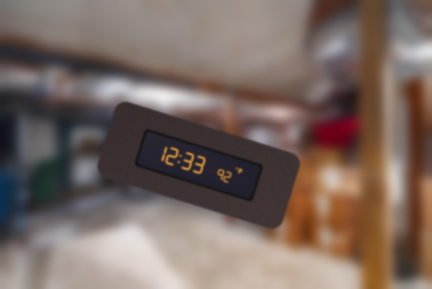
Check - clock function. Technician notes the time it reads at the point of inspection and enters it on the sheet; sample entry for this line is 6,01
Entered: 12,33
